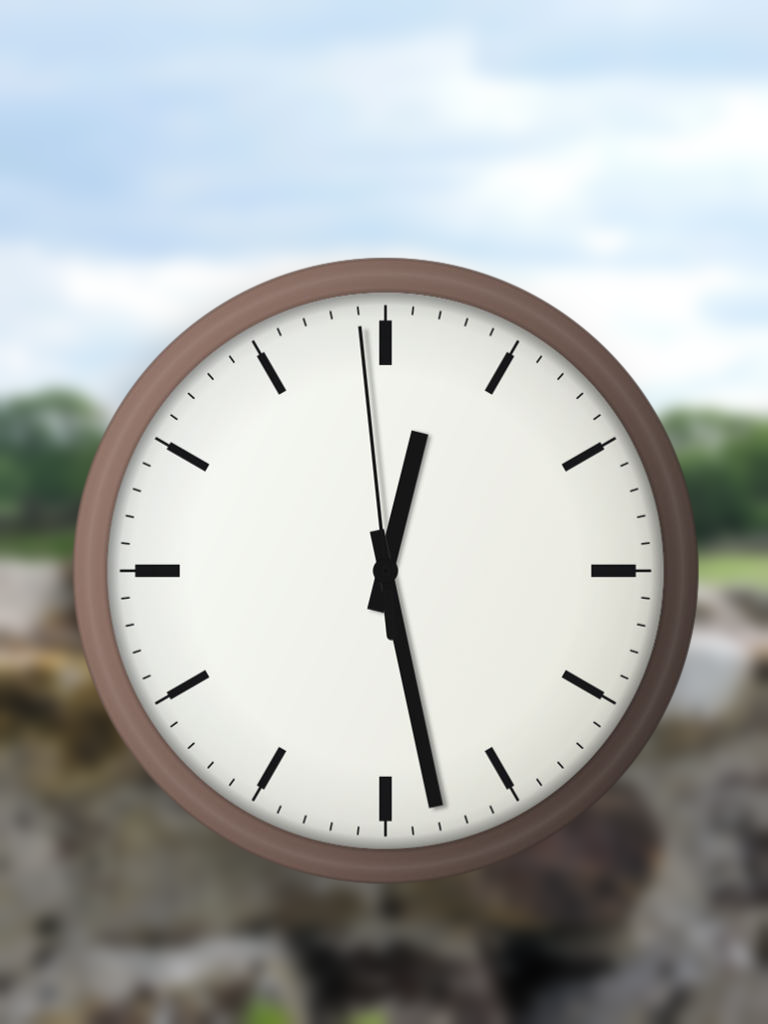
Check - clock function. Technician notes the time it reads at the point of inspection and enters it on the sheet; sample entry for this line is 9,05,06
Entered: 12,27,59
